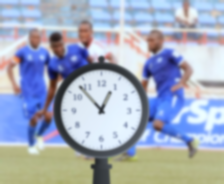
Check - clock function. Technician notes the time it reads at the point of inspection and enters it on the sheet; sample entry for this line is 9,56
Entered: 12,53
